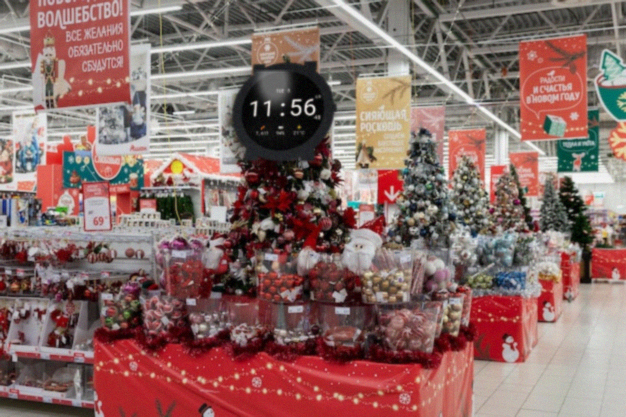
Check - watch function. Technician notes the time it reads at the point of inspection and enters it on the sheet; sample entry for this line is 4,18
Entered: 11,56
